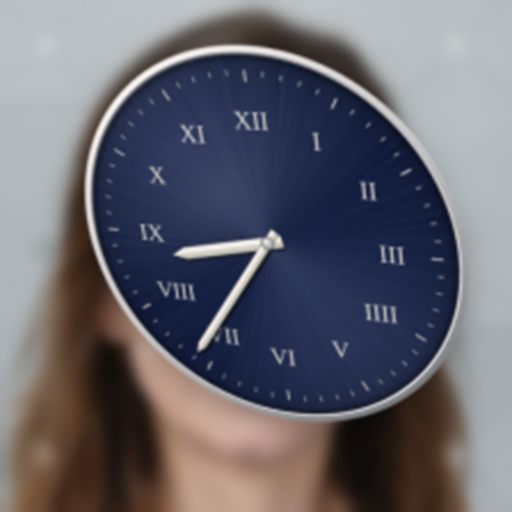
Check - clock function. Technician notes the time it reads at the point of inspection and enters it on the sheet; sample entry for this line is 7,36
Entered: 8,36
